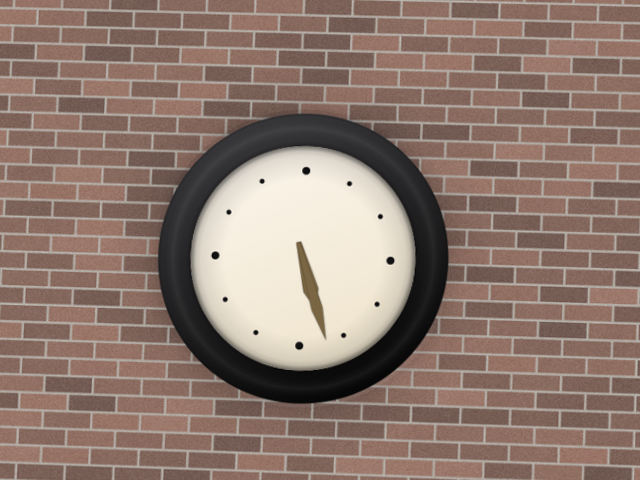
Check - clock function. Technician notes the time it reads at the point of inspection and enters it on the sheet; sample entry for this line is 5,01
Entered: 5,27
